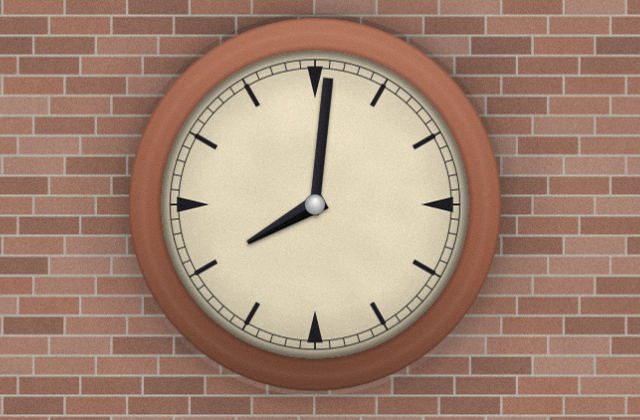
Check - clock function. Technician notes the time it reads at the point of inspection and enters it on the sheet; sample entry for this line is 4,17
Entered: 8,01
